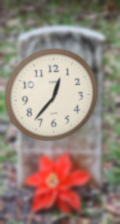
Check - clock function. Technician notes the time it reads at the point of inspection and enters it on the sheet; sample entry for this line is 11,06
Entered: 12,37
